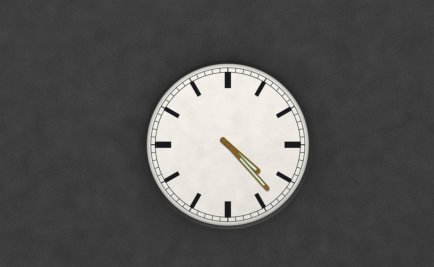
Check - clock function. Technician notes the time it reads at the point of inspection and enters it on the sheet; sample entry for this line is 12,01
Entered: 4,23
